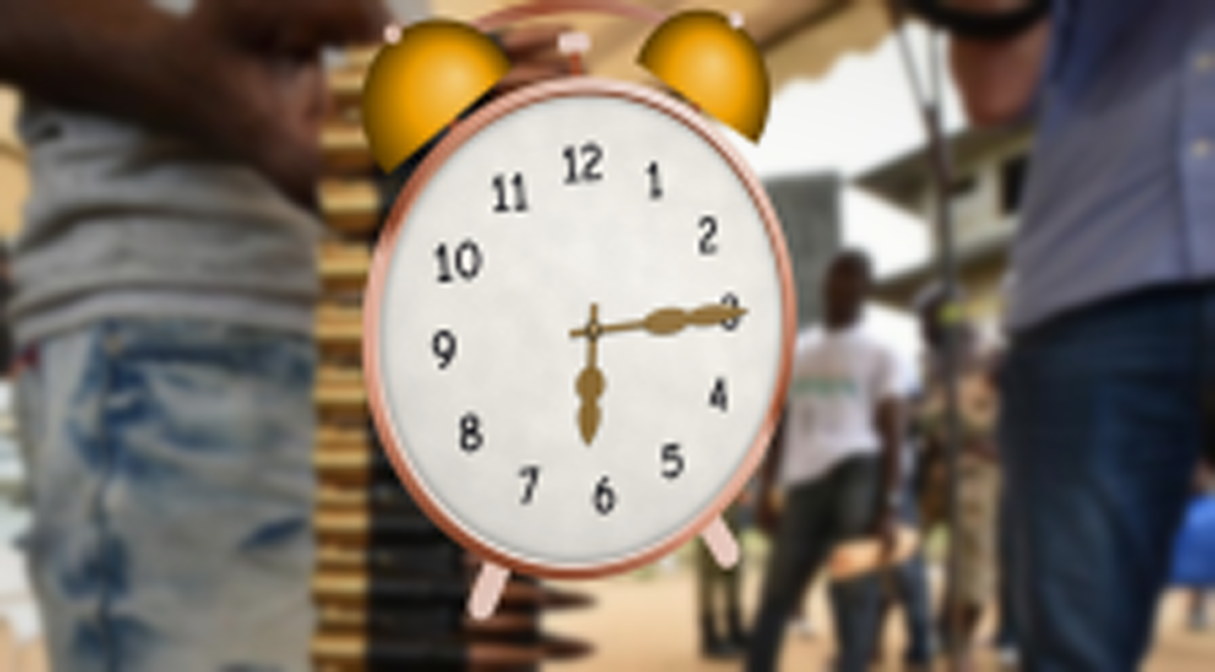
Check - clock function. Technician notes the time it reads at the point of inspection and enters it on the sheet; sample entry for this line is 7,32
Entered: 6,15
